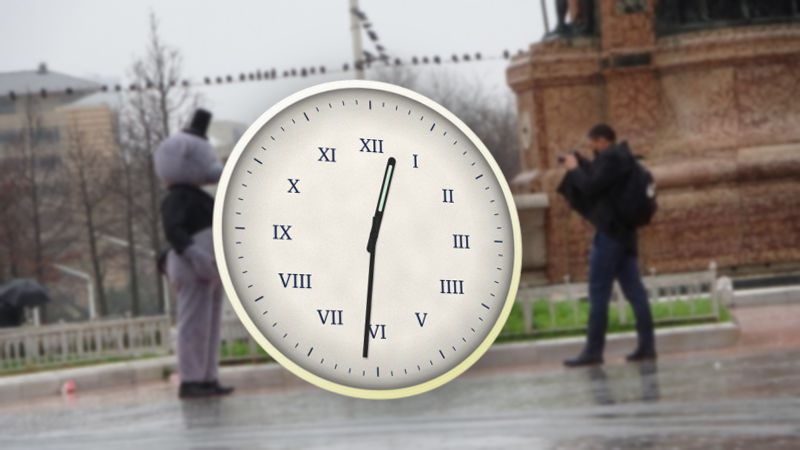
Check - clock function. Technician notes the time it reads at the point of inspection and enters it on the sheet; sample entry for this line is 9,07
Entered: 12,31
